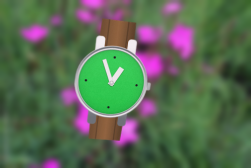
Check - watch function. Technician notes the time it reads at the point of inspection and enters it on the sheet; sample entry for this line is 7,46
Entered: 12,56
